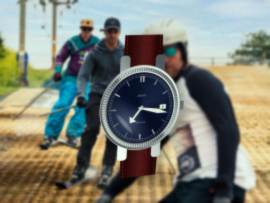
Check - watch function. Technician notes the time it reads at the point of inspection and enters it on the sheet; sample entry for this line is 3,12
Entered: 7,17
